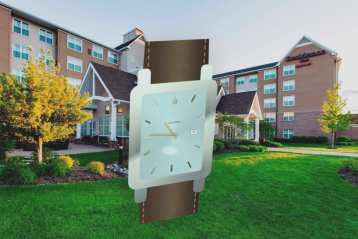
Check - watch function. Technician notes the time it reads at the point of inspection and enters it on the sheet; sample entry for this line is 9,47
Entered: 10,46
